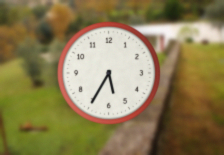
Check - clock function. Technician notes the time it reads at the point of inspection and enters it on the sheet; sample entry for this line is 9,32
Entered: 5,35
